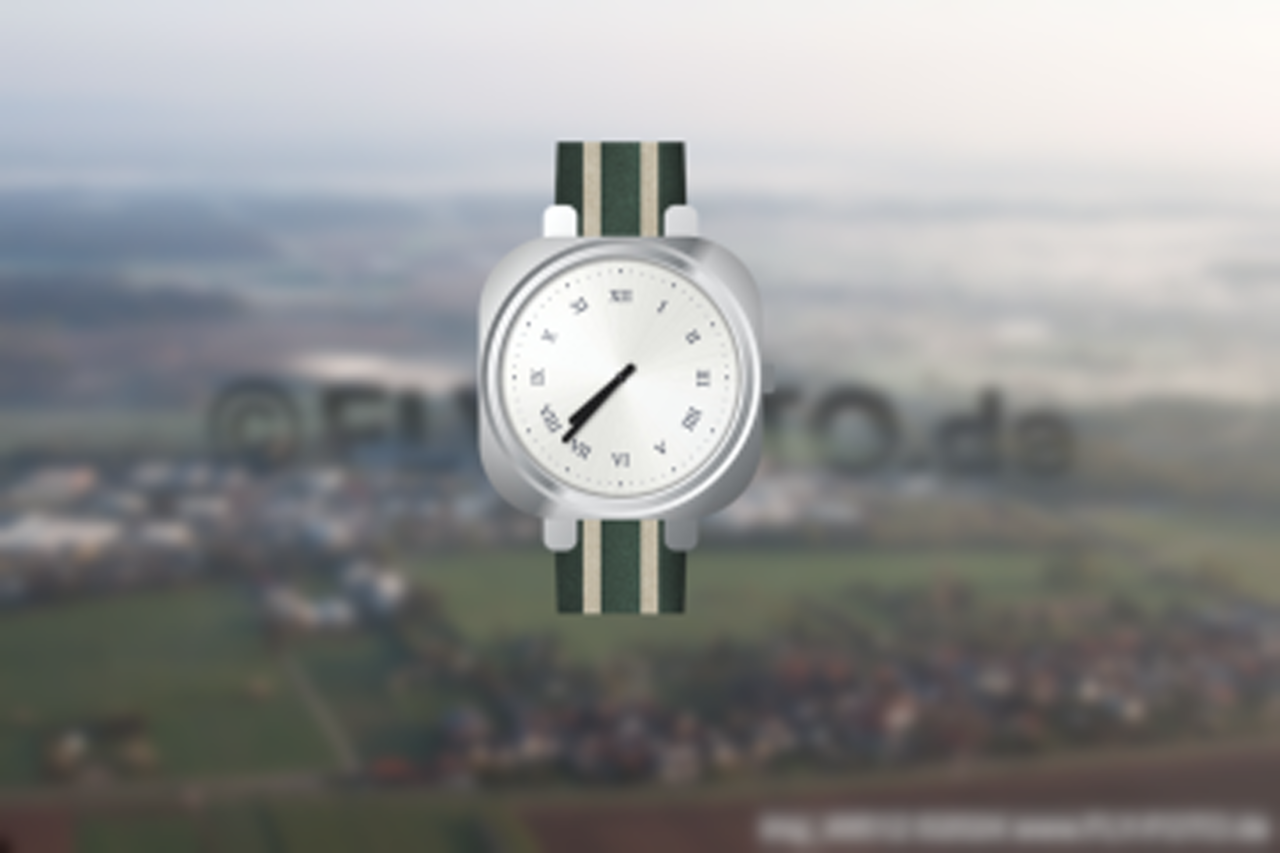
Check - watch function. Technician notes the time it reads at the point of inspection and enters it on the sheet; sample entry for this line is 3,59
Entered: 7,37
